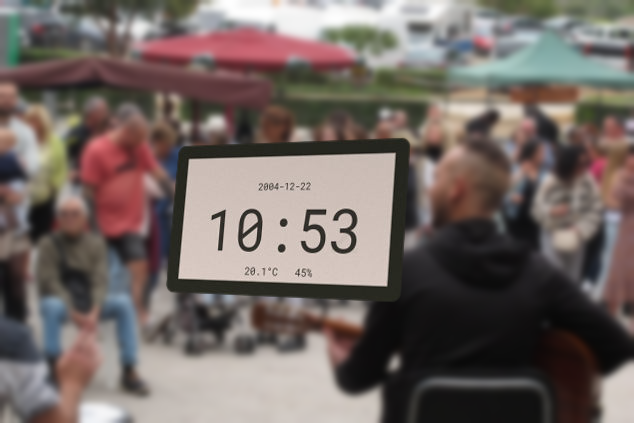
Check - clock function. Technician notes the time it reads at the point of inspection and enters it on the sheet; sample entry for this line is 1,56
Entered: 10,53
